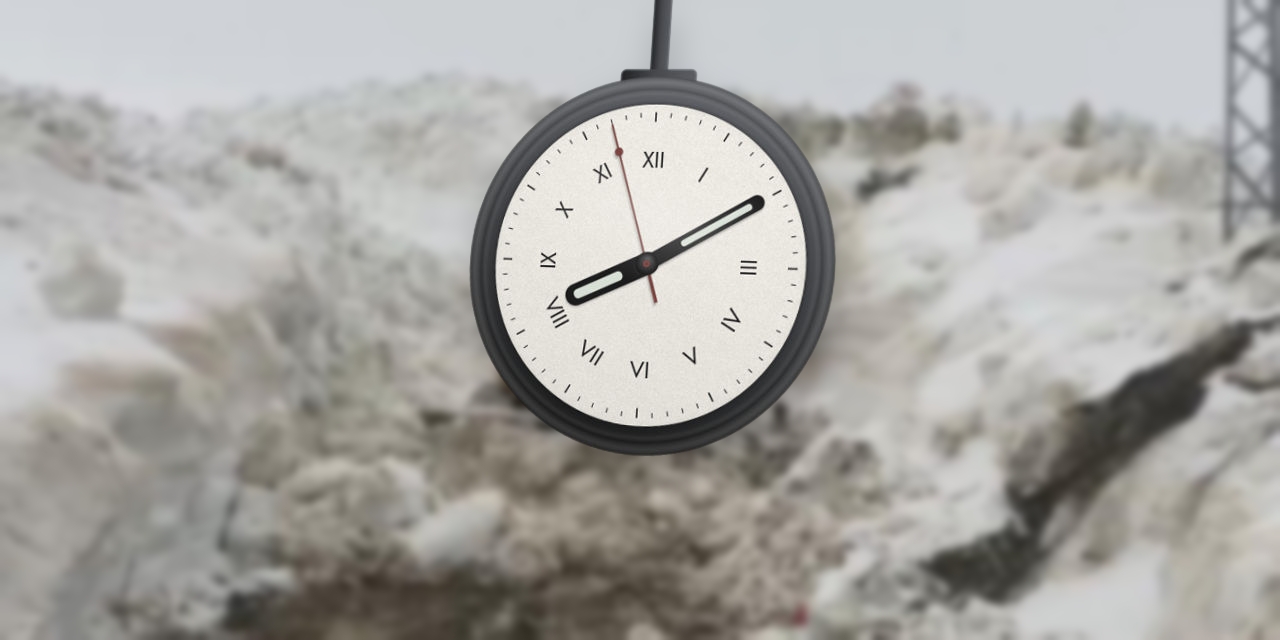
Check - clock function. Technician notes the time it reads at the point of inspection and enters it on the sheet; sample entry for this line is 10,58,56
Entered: 8,09,57
